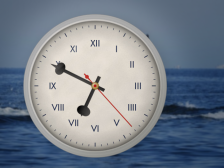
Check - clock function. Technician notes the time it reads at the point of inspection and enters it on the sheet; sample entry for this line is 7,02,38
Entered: 6,49,23
